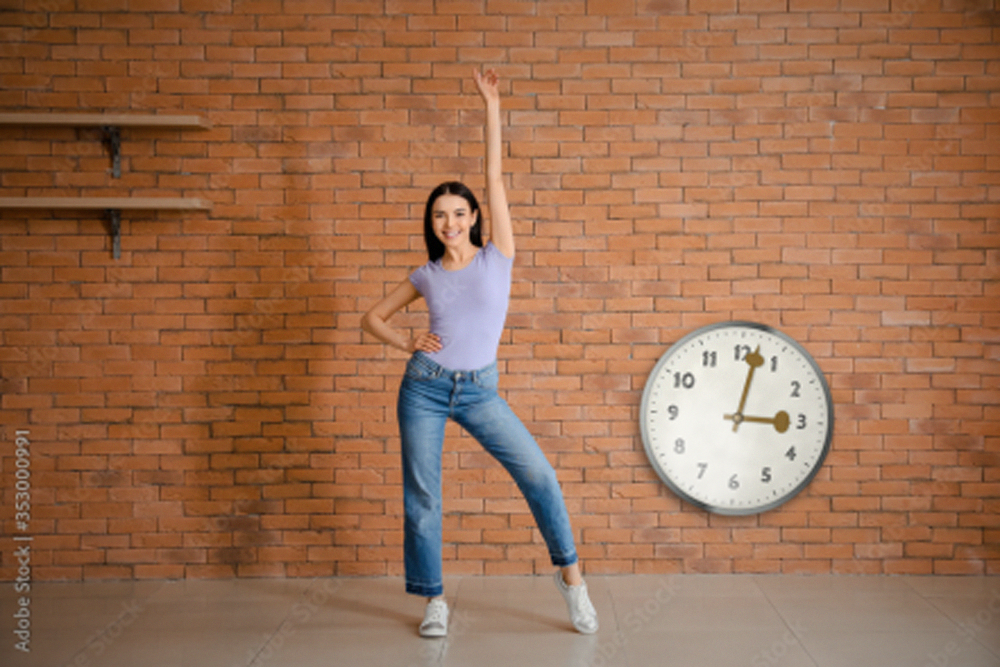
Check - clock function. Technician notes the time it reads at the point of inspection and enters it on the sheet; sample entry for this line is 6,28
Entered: 3,02
